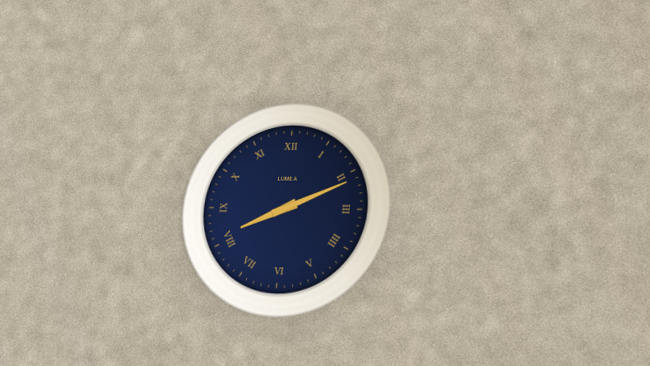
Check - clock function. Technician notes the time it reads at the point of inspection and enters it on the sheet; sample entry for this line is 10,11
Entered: 8,11
